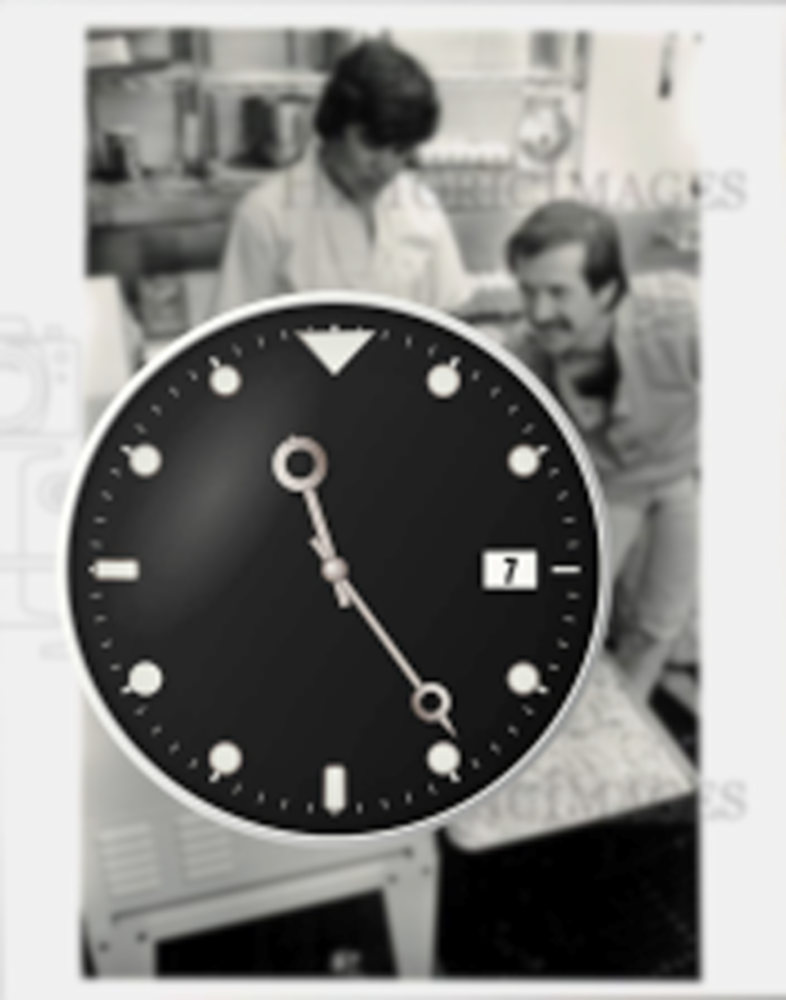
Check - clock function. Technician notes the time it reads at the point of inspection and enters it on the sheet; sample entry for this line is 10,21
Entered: 11,24
